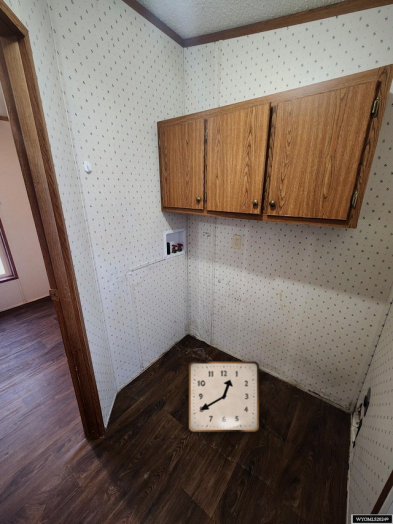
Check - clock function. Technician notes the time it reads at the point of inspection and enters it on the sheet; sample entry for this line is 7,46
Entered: 12,40
